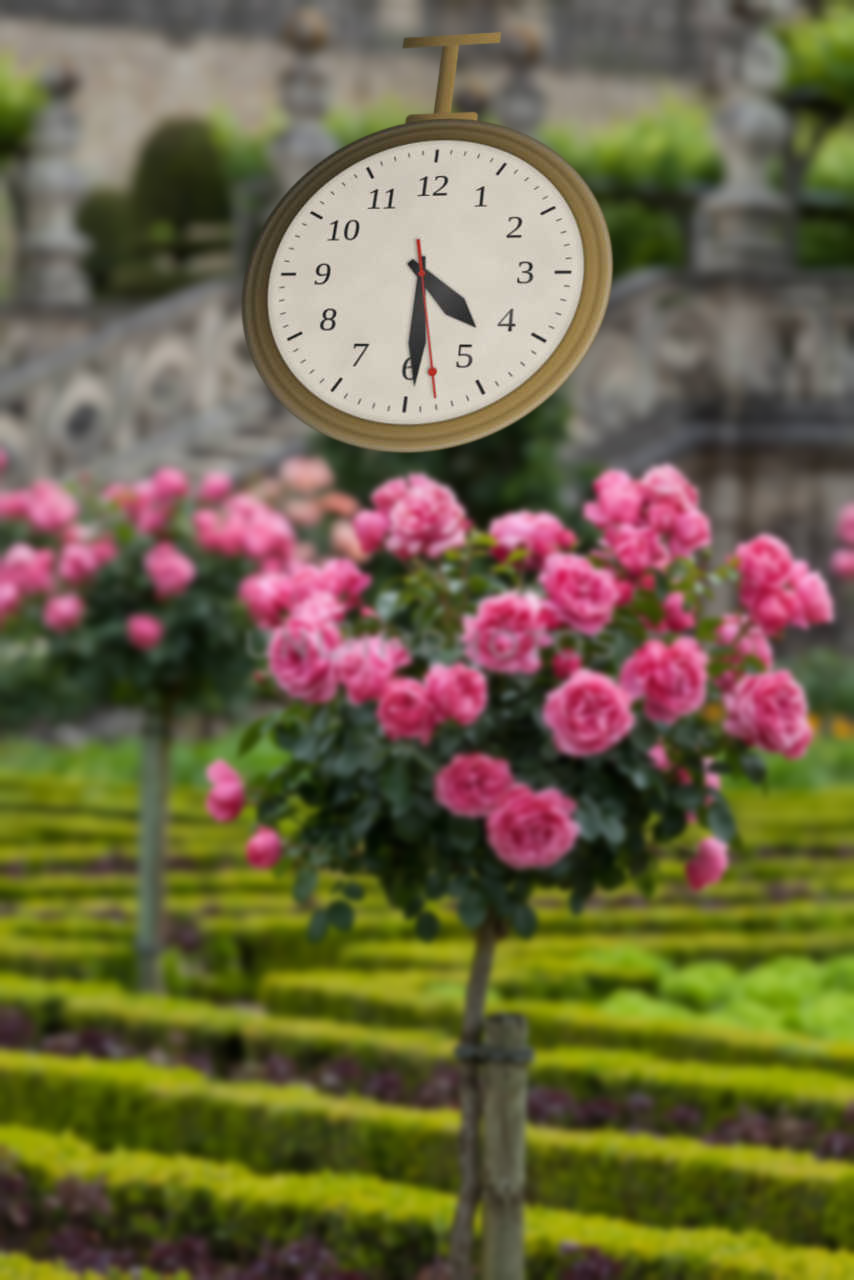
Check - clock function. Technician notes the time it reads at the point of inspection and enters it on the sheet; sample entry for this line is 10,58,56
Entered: 4,29,28
